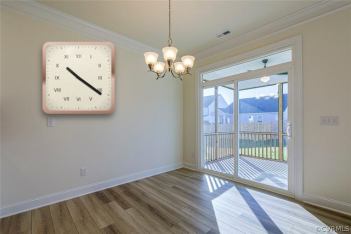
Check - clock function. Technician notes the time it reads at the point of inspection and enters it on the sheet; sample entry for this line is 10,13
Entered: 10,21
